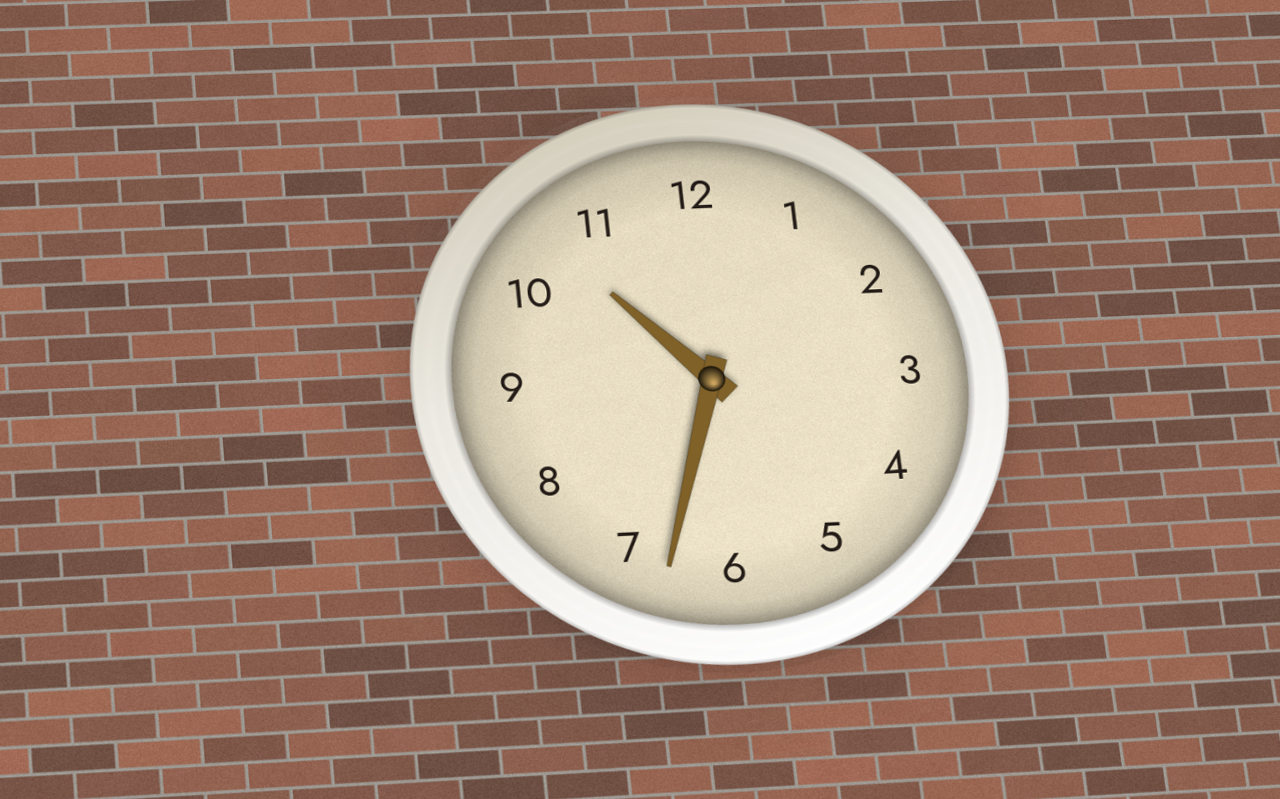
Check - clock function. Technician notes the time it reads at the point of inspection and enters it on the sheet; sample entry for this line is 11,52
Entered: 10,33
